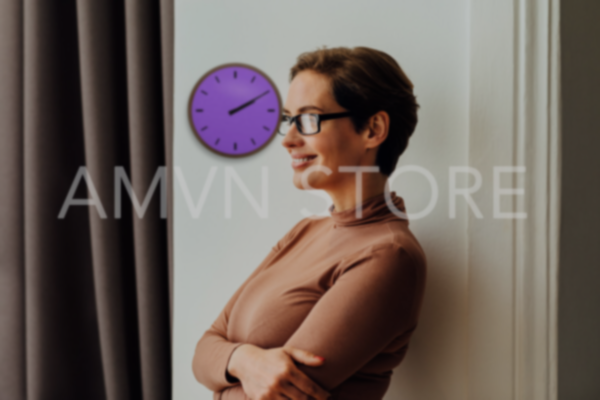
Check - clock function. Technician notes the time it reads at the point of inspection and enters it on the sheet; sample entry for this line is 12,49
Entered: 2,10
